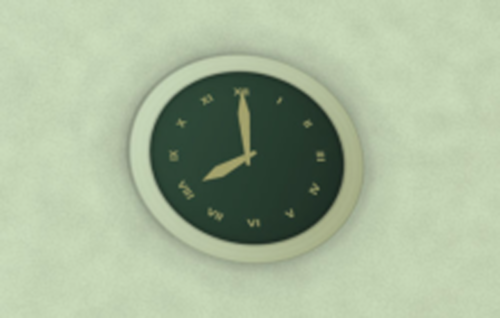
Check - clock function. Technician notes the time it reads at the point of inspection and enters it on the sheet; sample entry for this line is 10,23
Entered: 8,00
